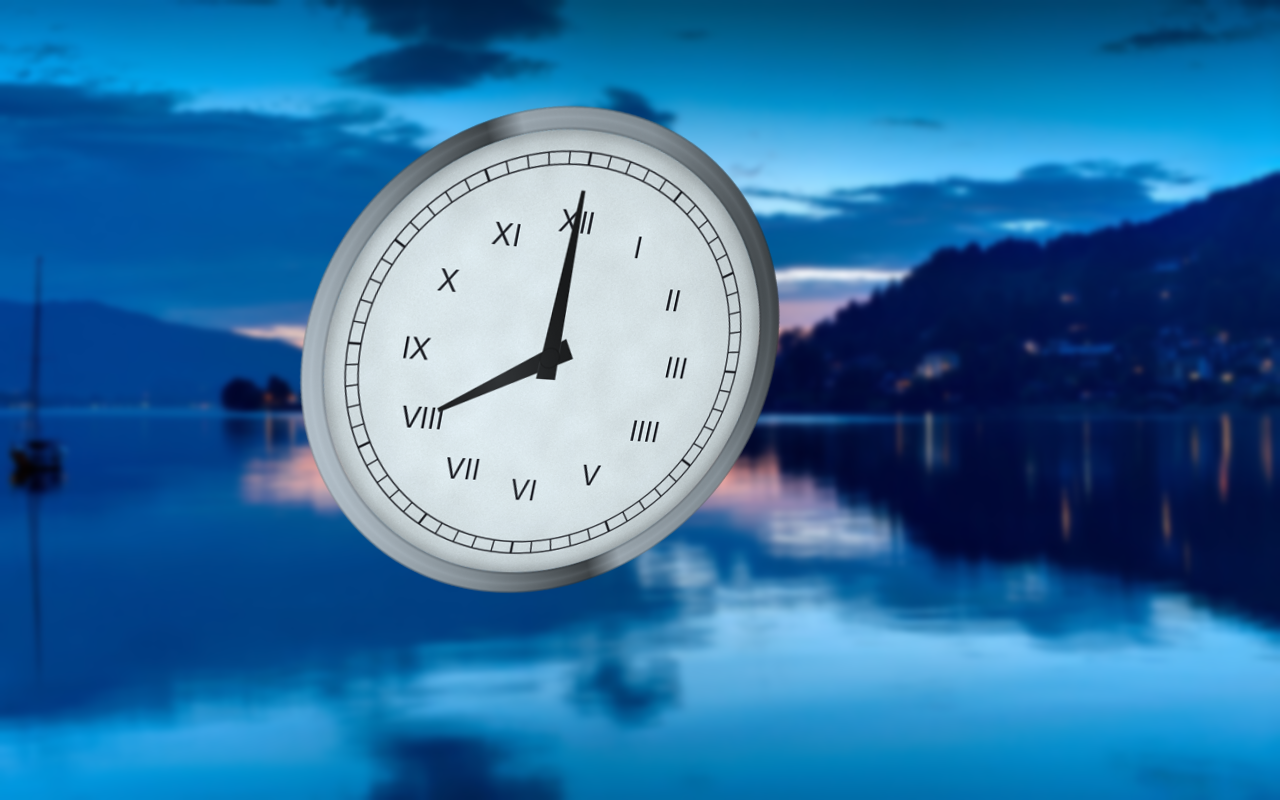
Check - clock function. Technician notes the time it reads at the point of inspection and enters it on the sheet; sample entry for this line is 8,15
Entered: 8,00
